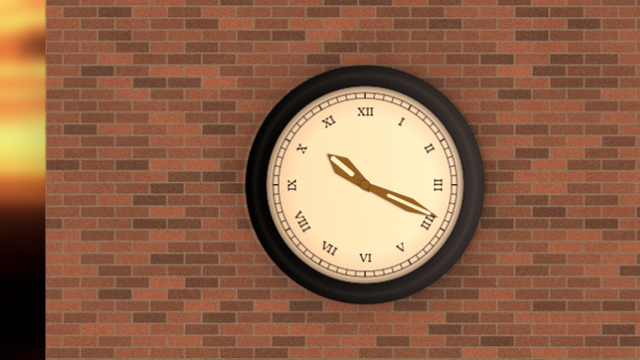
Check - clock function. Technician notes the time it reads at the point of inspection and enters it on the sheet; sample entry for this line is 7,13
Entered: 10,19
